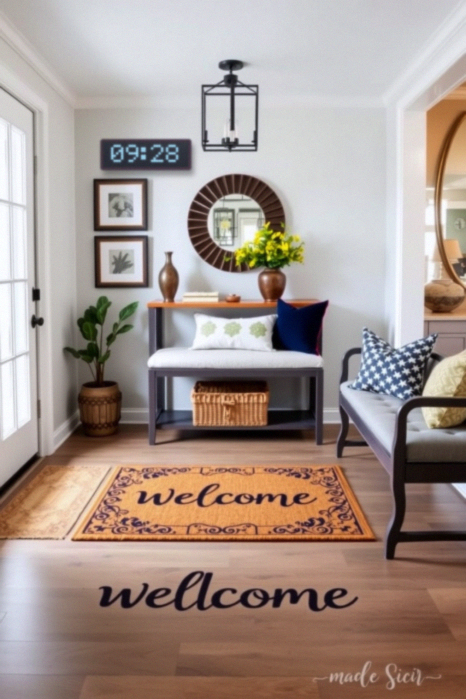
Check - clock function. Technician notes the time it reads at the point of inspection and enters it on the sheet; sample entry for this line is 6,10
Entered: 9,28
